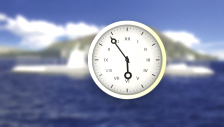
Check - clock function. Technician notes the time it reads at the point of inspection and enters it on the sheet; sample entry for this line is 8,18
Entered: 5,54
